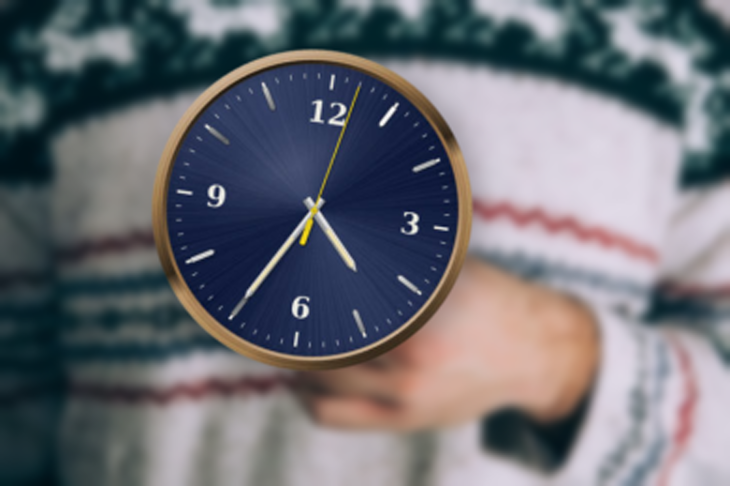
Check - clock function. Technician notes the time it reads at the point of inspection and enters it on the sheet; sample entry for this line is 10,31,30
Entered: 4,35,02
